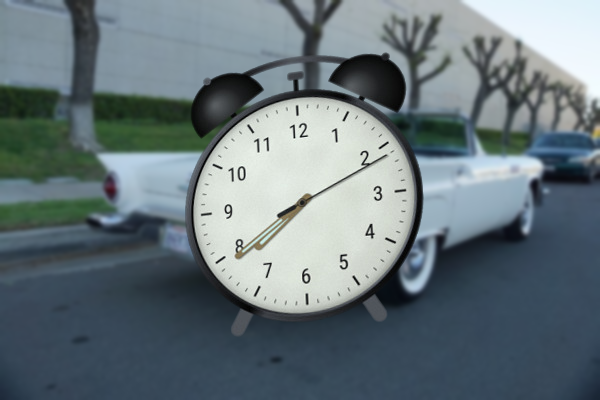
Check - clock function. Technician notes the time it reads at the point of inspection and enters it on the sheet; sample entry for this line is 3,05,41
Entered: 7,39,11
